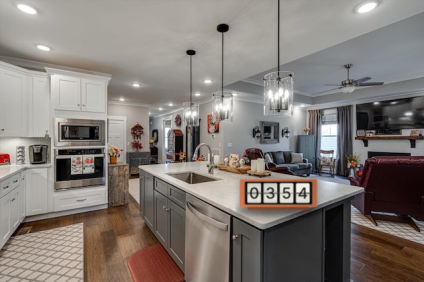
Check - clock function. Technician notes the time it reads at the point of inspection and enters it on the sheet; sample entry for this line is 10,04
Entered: 3,54
